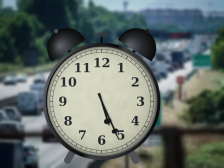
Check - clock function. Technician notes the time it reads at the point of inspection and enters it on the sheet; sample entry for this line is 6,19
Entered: 5,26
